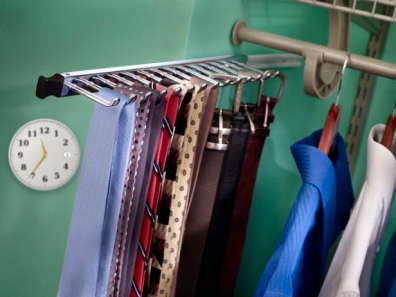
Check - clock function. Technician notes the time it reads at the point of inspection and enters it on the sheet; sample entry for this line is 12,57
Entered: 11,36
